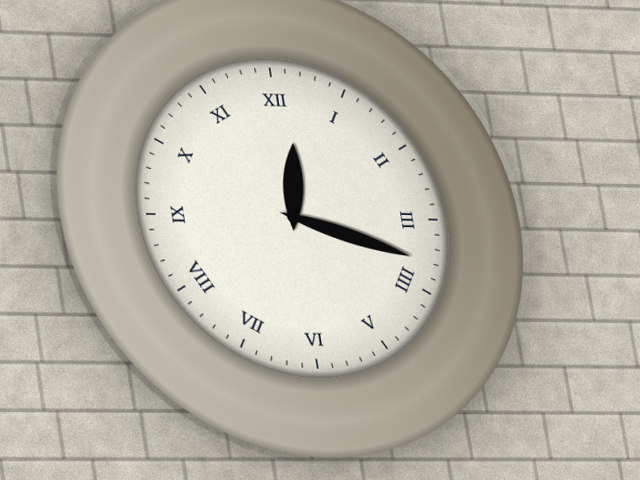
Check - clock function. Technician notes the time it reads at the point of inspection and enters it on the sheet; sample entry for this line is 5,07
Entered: 12,18
